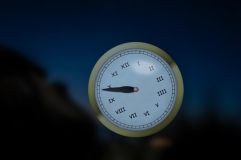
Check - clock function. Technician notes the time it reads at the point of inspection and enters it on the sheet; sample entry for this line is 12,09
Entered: 9,49
